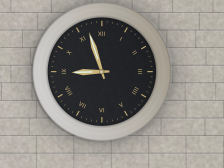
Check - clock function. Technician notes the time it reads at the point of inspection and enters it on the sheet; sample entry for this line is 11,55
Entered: 8,57
